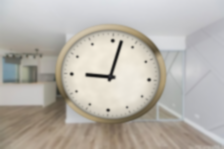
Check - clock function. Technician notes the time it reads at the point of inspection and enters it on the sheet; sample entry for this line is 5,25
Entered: 9,02
